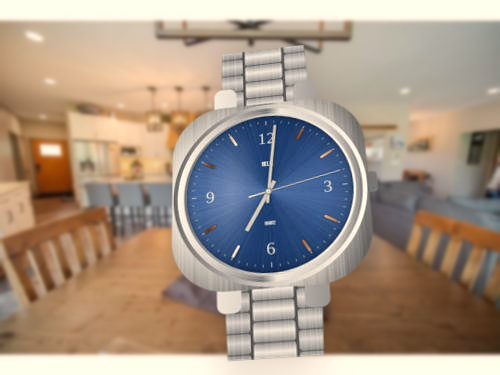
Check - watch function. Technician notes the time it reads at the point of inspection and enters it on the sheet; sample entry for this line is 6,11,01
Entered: 7,01,13
